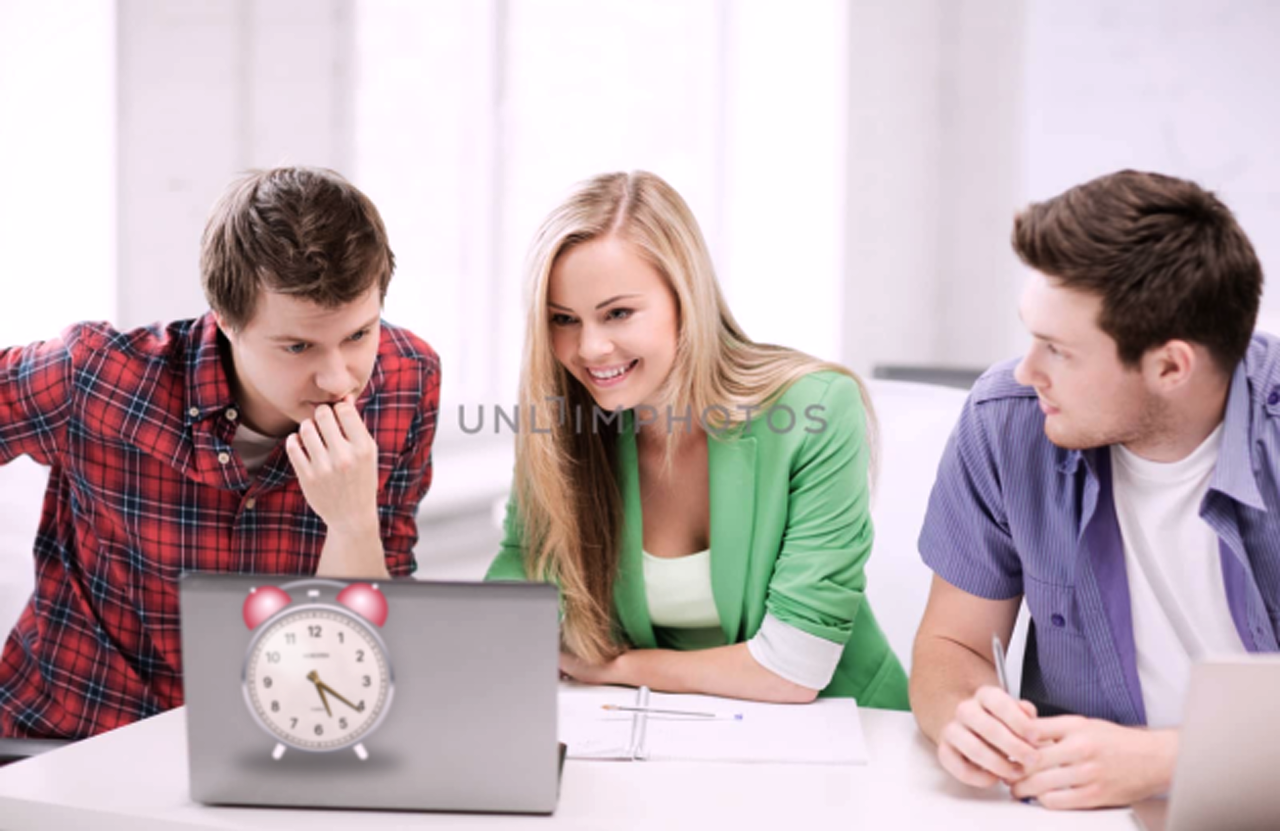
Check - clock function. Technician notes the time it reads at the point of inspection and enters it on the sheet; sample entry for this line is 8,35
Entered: 5,21
